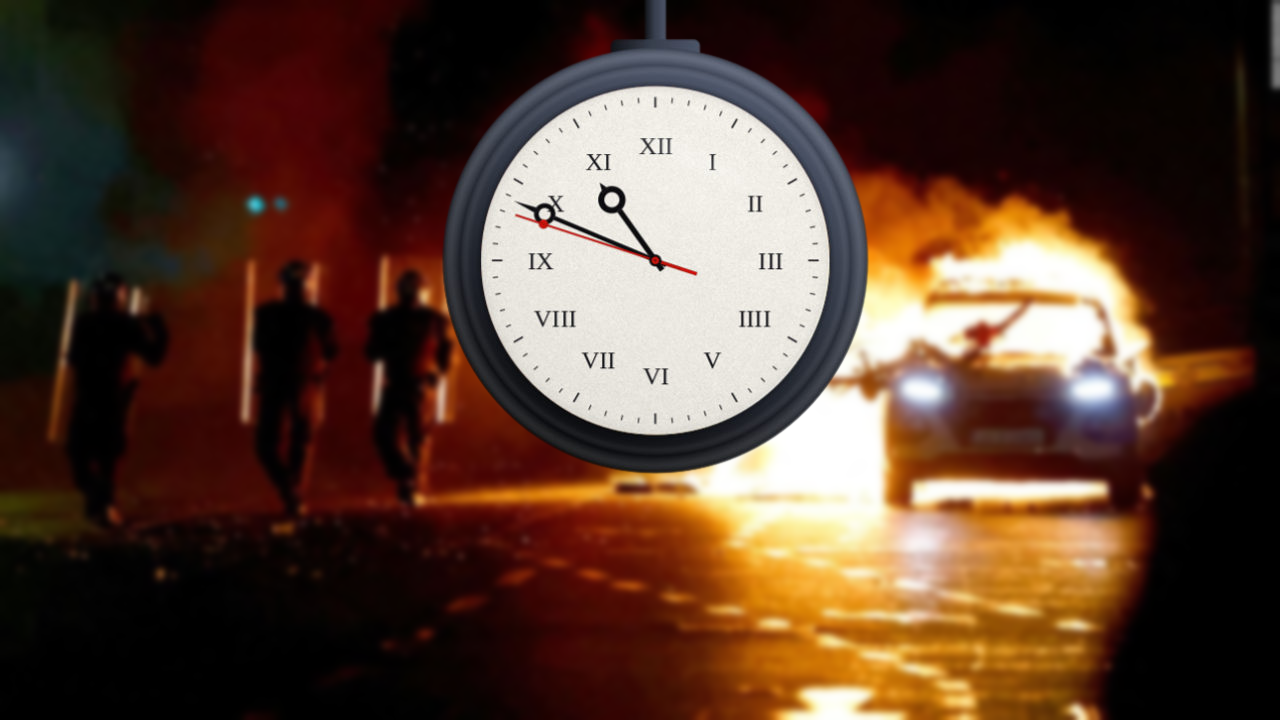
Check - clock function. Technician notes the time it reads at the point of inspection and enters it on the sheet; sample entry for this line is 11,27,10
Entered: 10,48,48
